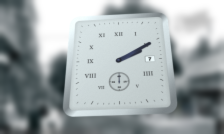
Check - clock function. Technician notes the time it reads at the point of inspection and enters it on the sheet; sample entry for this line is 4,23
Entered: 2,10
